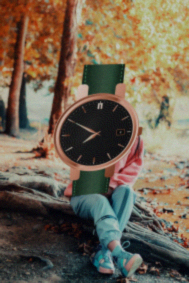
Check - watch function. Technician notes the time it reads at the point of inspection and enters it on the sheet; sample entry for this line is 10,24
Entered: 7,50
